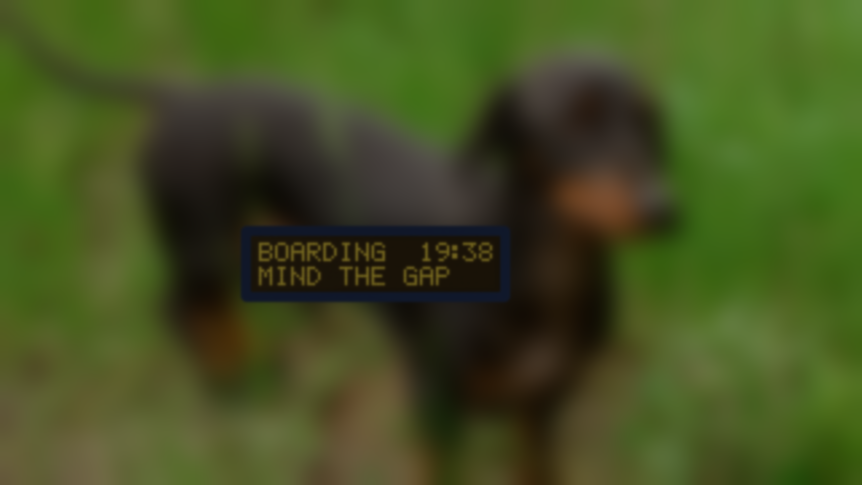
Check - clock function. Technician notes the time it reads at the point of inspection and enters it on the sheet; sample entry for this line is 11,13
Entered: 19,38
